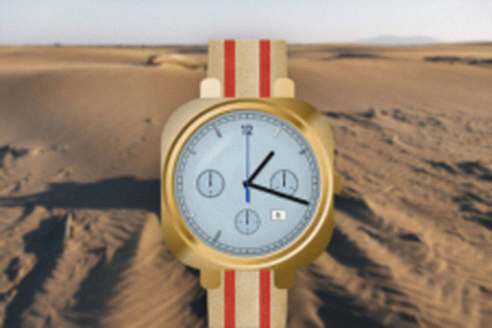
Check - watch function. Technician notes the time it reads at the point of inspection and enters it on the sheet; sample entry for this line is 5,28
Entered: 1,18
